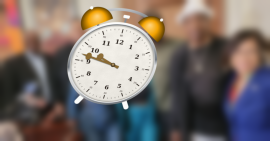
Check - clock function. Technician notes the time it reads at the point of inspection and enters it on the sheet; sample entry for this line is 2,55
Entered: 9,47
